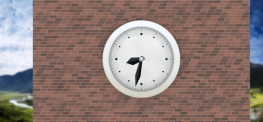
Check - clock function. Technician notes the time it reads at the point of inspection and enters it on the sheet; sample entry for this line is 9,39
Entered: 8,32
